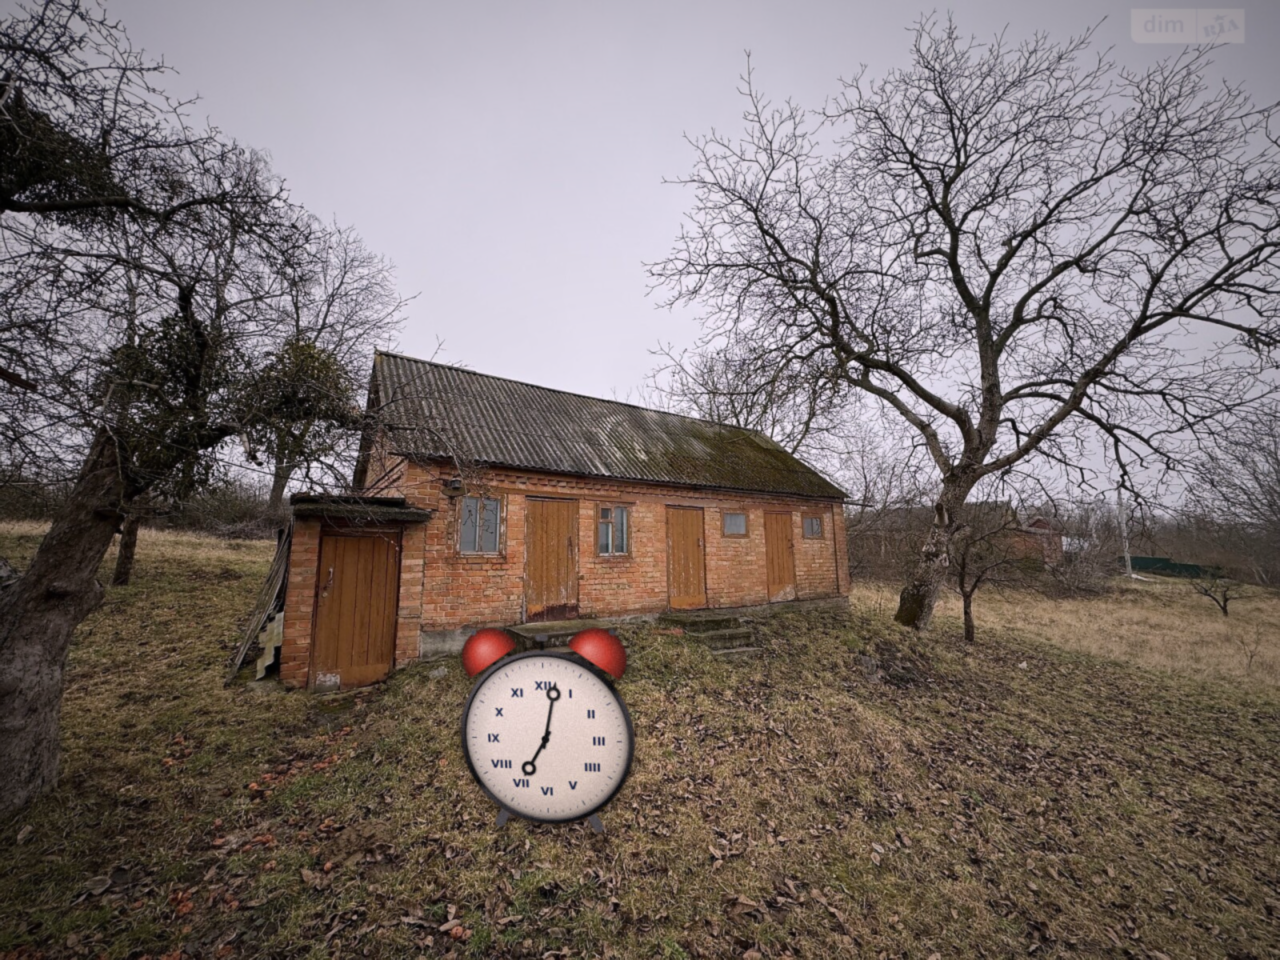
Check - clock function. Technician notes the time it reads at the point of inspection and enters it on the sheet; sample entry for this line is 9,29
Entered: 7,02
